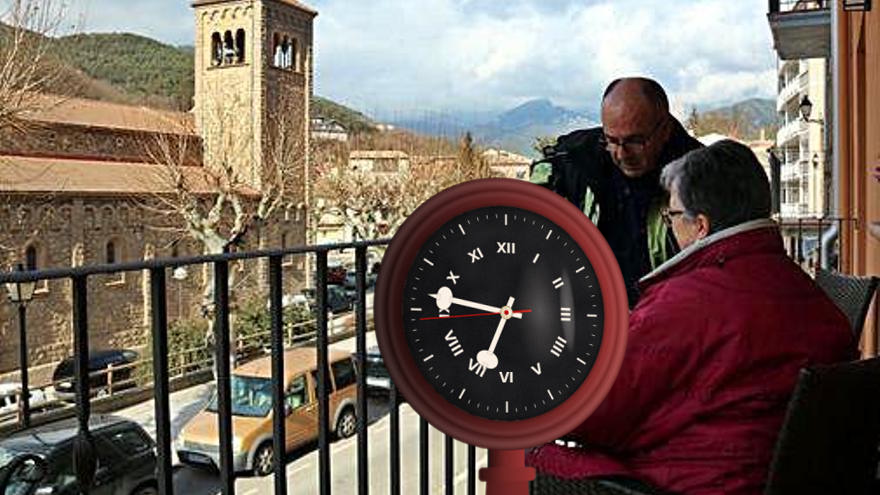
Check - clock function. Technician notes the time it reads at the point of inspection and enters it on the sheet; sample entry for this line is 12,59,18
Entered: 6,46,44
